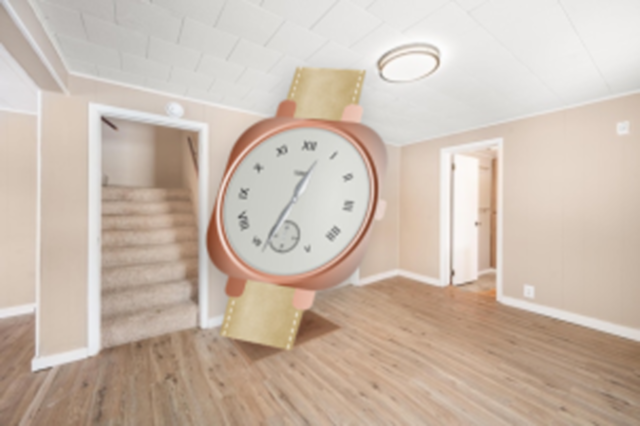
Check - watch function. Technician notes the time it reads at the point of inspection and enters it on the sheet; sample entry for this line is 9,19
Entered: 12,33
